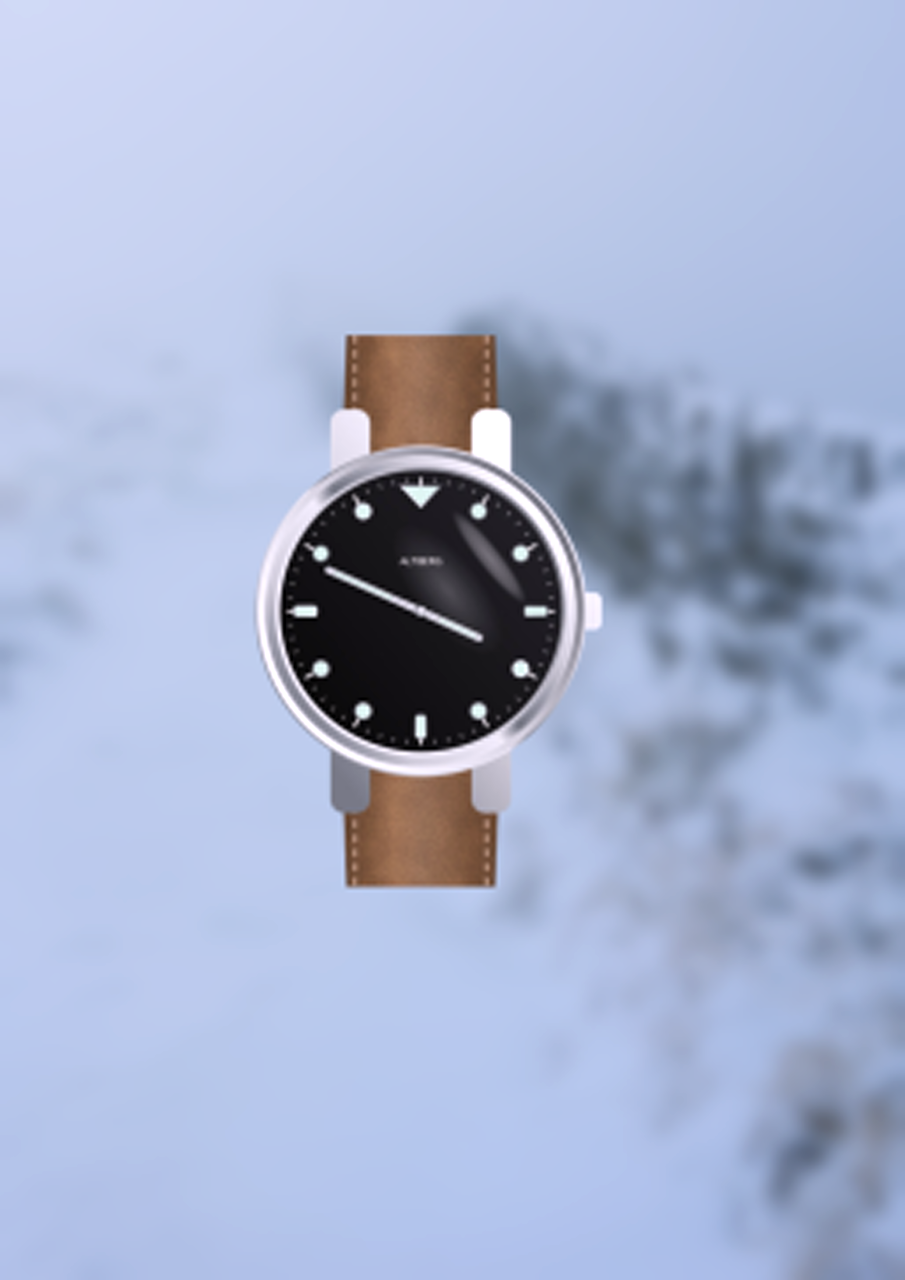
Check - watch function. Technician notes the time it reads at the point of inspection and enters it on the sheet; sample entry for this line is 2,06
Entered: 3,49
